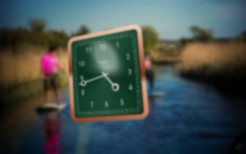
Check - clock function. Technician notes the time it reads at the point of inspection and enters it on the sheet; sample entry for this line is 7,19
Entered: 4,43
